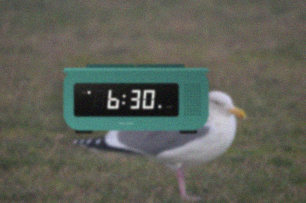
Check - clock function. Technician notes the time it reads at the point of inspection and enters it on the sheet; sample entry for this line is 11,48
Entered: 6,30
